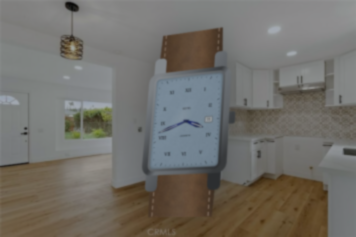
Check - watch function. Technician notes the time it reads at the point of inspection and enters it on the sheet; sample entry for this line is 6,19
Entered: 3,42
